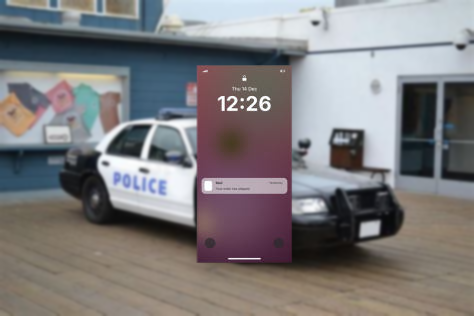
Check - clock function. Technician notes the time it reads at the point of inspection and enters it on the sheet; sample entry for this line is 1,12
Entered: 12,26
